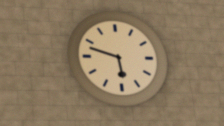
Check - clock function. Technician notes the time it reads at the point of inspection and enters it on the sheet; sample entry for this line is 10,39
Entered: 5,48
